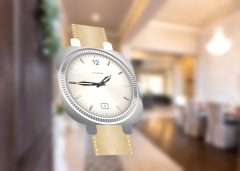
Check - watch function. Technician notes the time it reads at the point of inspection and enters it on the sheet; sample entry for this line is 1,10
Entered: 1,45
